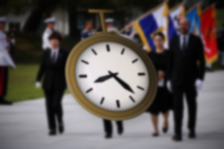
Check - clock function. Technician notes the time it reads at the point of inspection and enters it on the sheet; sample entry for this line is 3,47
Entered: 8,23
